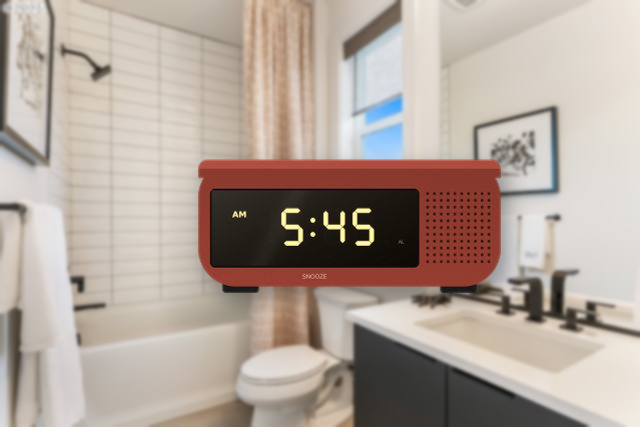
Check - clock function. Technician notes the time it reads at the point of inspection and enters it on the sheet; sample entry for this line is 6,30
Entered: 5,45
